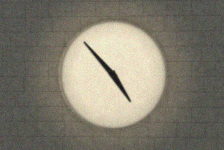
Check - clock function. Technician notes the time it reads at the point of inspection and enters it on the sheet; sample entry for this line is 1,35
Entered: 4,53
